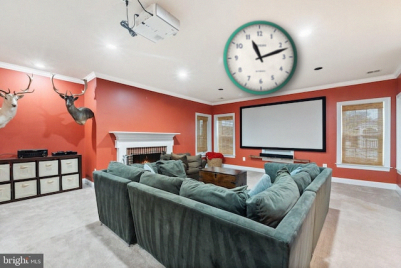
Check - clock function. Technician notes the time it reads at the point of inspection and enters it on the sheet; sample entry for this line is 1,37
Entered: 11,12
